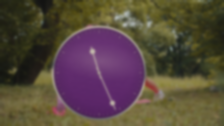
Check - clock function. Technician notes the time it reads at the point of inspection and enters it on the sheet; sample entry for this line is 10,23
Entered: 11,26
